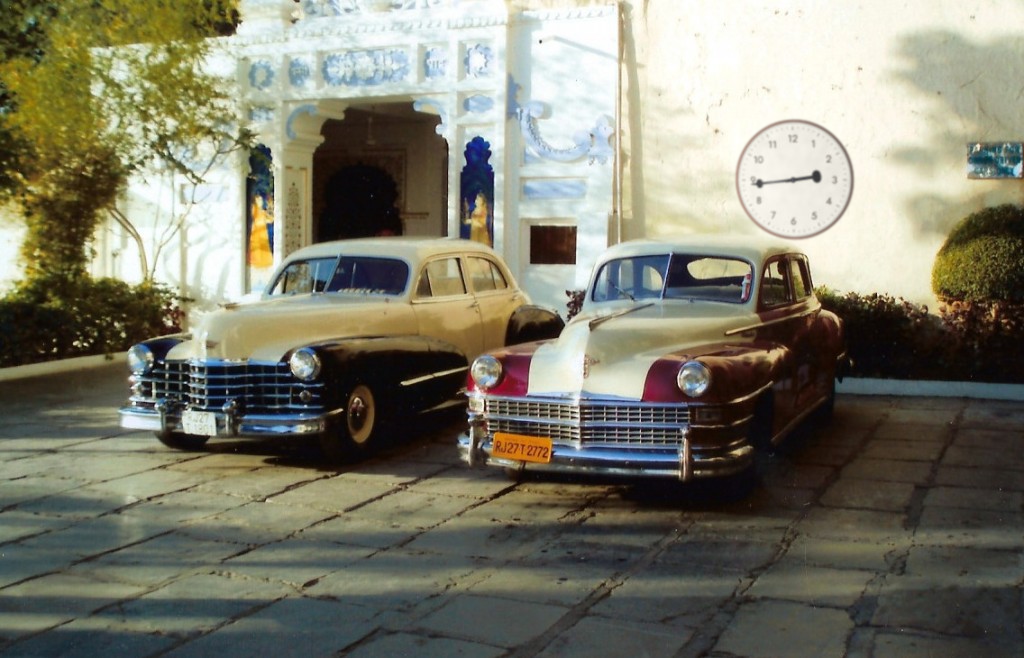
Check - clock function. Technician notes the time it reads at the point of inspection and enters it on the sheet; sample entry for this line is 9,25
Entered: 2,44
